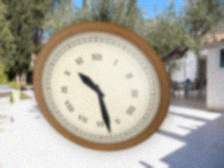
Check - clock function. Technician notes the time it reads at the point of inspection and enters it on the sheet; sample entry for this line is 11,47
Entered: 10,28
